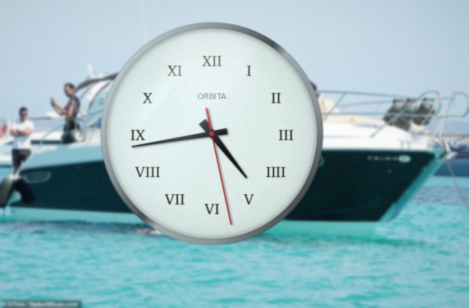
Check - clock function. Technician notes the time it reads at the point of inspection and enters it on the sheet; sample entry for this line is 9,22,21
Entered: 4,43,28
